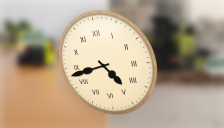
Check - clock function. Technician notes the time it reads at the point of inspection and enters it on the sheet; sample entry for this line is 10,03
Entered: 4,43
